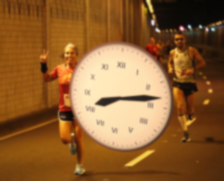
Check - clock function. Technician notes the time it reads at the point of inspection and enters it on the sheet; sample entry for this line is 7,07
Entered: 8,13
